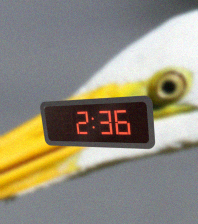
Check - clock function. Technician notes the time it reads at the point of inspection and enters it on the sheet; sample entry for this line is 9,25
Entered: 2,36
